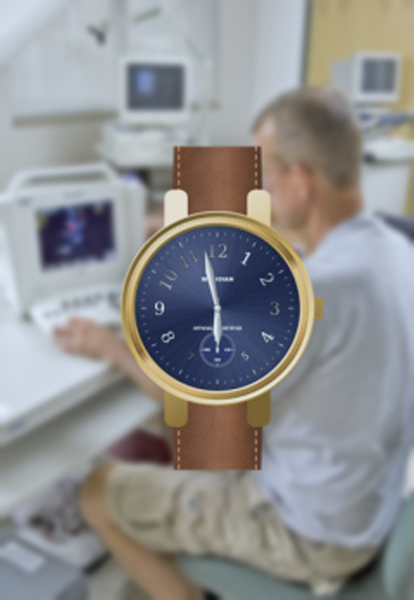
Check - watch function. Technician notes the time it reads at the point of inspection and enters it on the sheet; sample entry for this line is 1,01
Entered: 5,58
